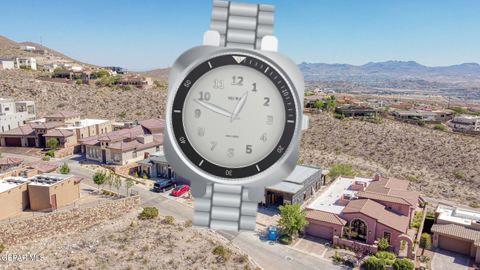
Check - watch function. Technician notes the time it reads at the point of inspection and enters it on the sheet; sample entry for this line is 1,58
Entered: 12,48
